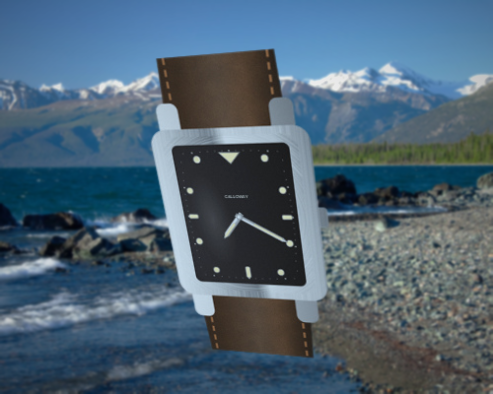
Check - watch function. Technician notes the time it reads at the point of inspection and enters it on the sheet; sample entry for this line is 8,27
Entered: 7,20
